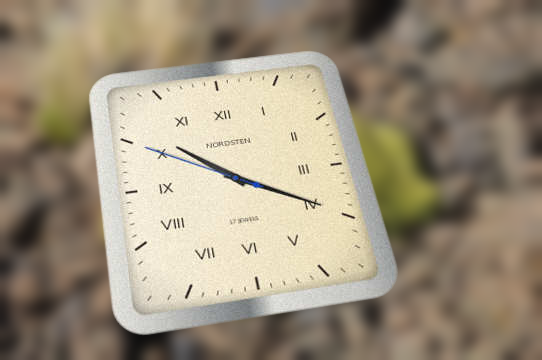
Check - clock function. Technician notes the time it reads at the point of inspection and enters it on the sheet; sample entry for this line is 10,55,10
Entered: 10,19,50
